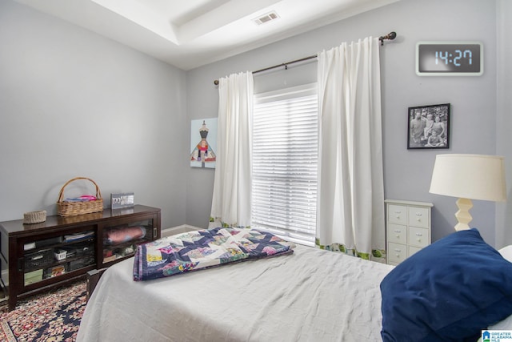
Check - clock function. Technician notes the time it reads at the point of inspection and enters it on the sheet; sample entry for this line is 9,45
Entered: 14,27
